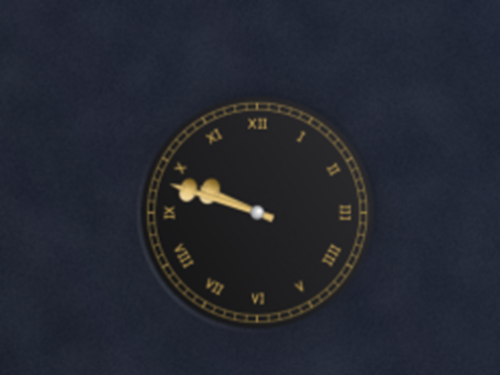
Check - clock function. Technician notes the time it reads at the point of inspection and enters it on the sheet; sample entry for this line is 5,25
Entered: 9,48
